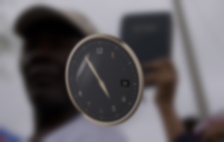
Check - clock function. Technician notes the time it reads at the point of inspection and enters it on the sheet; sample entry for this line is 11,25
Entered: 4,54
